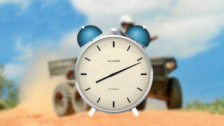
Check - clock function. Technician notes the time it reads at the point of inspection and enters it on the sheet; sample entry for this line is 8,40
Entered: 8,11
